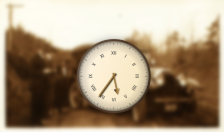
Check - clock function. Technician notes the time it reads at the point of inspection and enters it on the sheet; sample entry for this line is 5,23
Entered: 5,36
